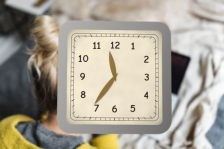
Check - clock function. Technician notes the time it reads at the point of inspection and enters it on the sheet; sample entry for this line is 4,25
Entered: 11,36
